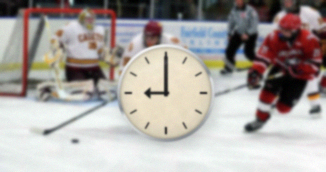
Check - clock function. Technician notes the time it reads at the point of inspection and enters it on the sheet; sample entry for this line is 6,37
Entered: 9,00
